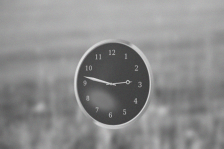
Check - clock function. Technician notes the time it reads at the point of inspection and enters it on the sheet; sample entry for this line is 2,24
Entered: 2,47
